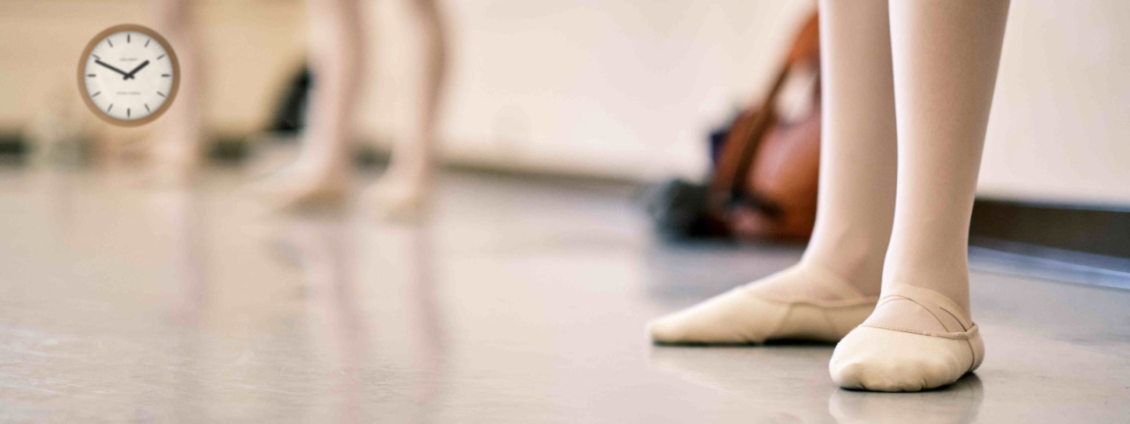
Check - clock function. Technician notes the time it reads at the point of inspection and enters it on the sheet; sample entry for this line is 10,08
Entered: 1,49
